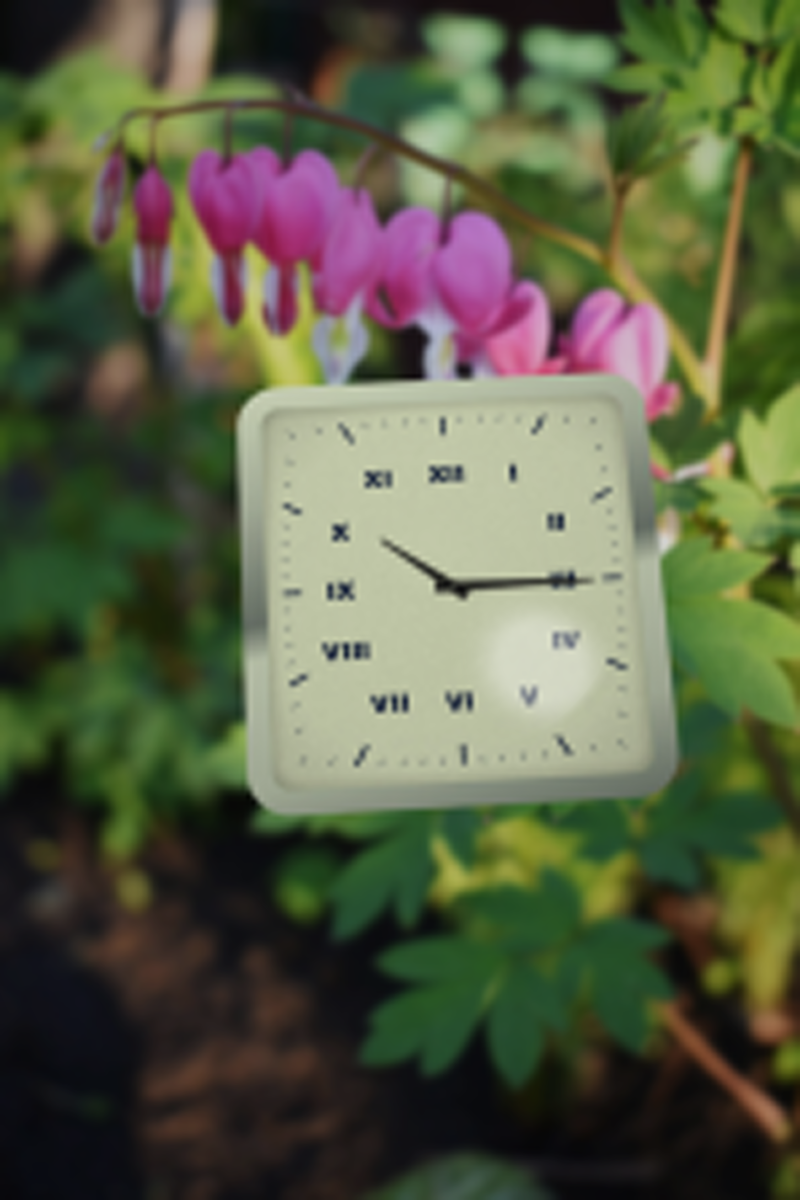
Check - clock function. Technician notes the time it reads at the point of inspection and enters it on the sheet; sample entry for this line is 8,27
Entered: 10,15
